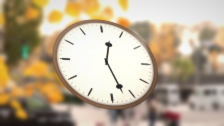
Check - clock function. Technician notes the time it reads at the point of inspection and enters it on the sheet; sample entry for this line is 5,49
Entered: 12,27
